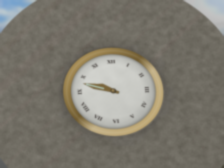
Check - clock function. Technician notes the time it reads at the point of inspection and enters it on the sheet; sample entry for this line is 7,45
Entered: 9,48
